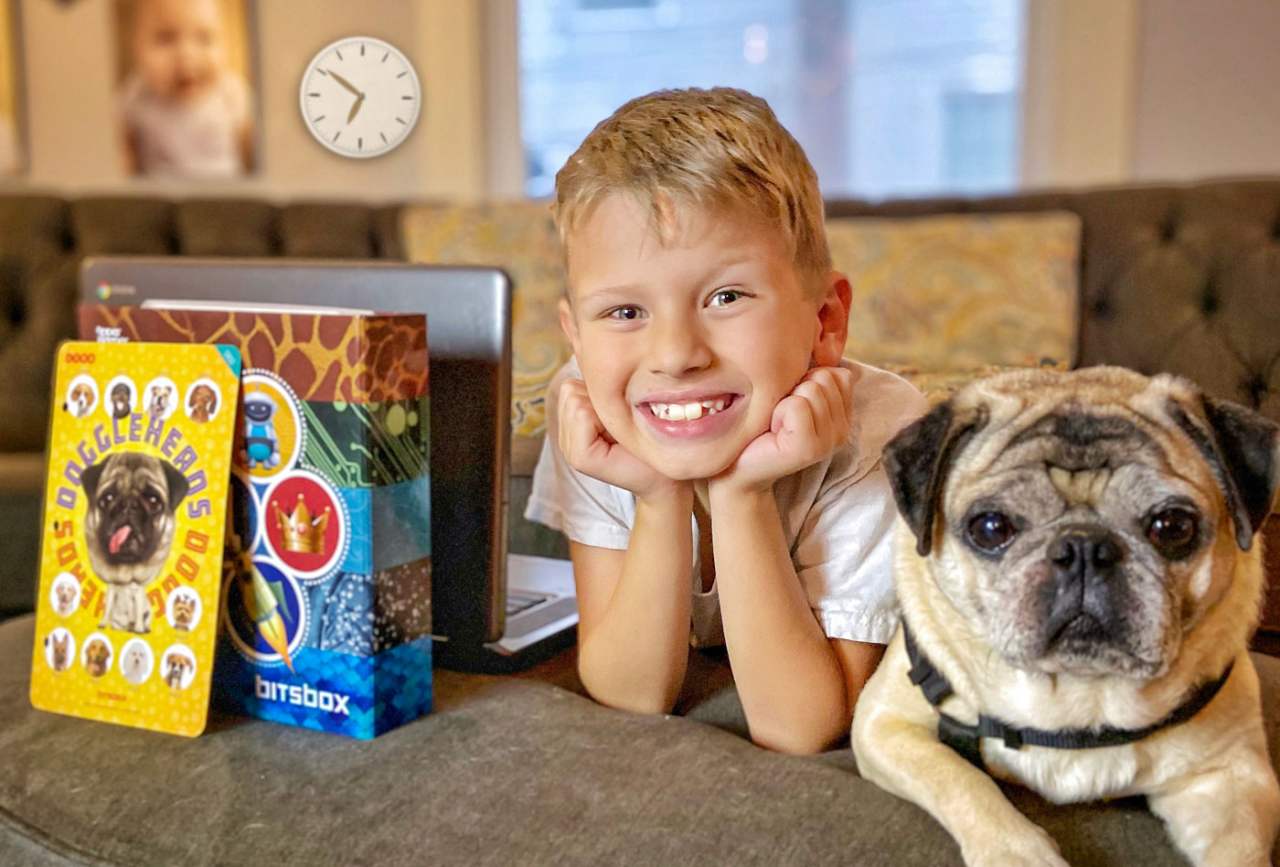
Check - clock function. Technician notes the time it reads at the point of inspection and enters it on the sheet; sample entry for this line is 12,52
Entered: 6,51
